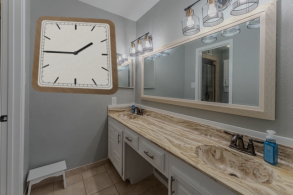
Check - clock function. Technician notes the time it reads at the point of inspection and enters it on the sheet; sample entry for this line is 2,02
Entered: 1,45
